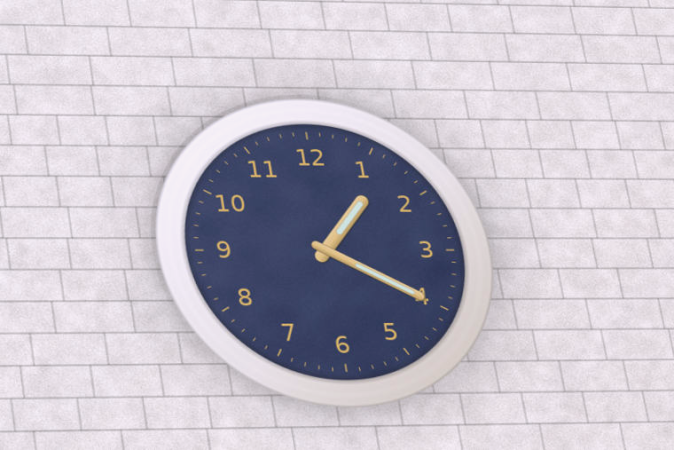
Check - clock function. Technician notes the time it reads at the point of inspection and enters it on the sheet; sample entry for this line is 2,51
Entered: 1,20
